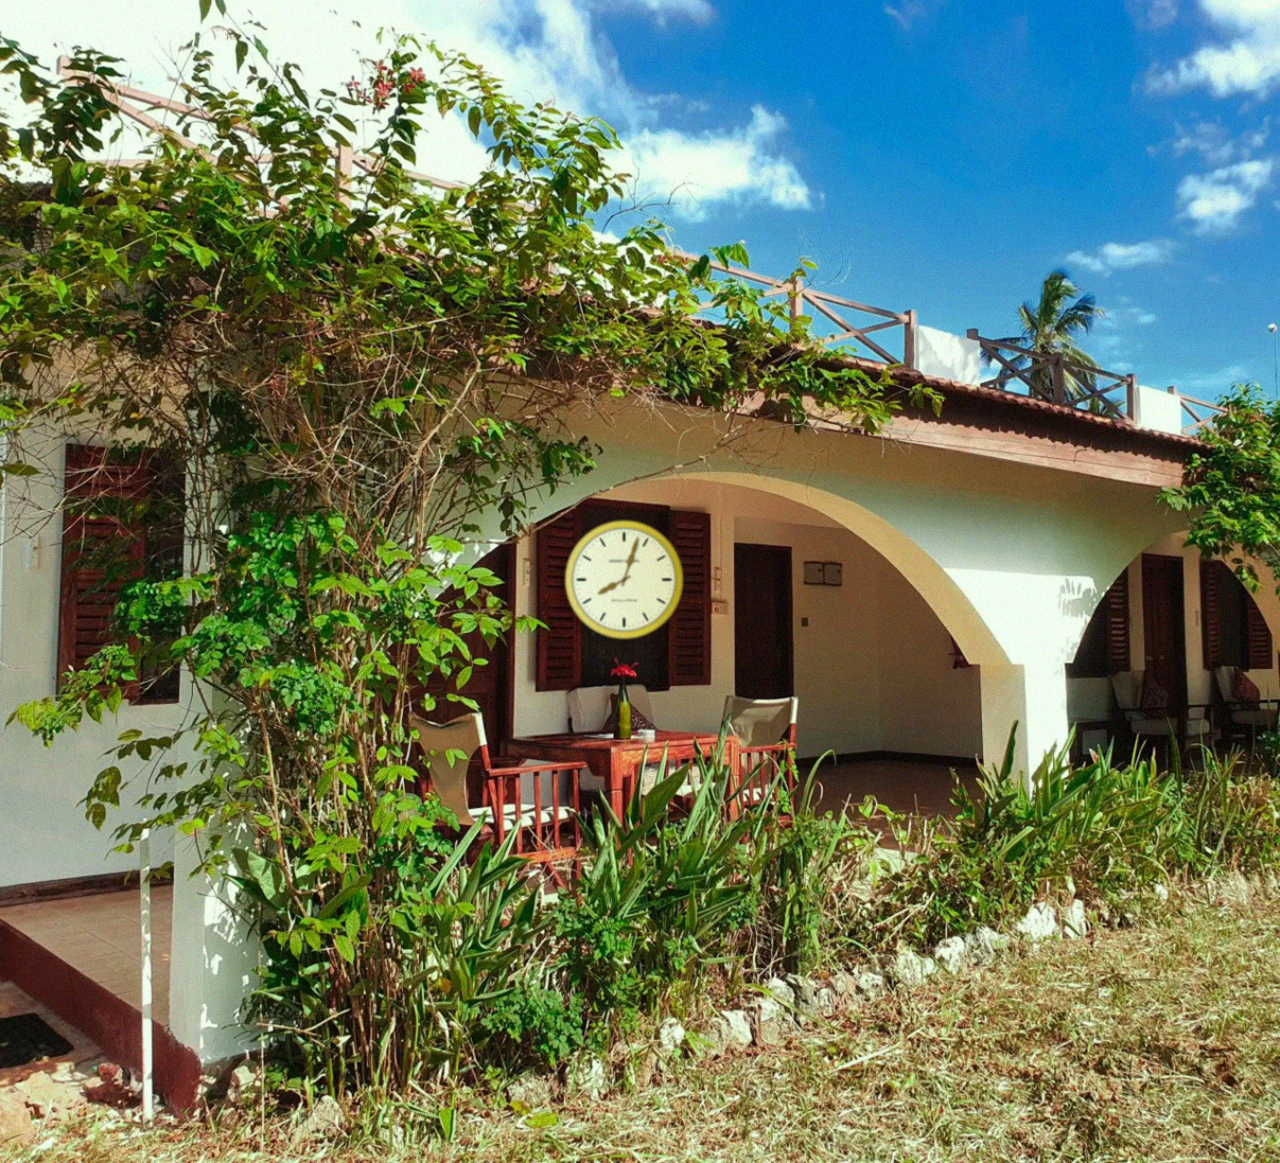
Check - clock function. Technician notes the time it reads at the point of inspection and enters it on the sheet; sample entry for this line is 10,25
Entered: 8,03
